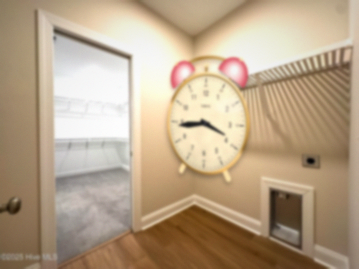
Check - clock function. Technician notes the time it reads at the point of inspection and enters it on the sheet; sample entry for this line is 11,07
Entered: 3,44
